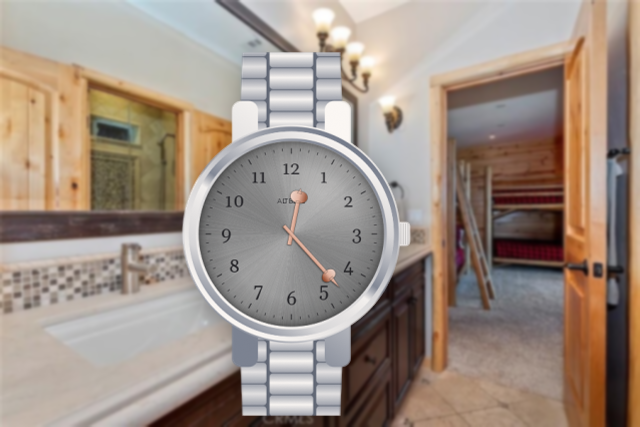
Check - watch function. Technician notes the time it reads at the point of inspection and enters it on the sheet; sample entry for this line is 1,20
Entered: 12,23
